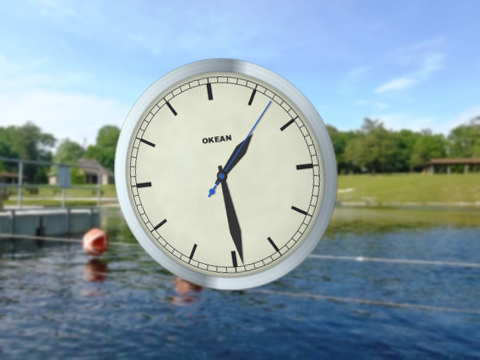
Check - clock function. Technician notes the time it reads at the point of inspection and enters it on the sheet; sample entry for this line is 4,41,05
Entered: 1,29,07
